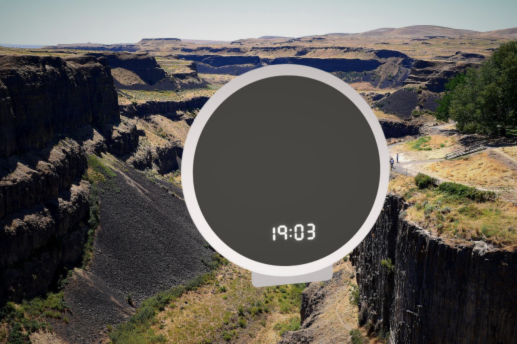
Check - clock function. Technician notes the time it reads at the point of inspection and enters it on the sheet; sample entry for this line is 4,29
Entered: 19,03
